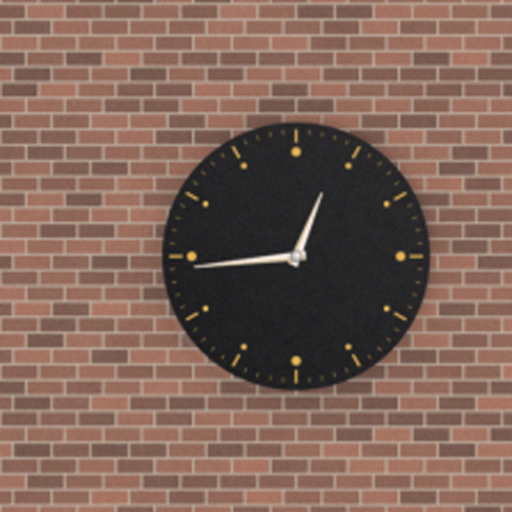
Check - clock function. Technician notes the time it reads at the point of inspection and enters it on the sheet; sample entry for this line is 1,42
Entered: 12,44
